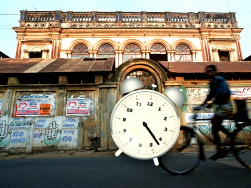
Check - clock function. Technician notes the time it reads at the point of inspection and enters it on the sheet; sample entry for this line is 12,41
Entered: 4,22
